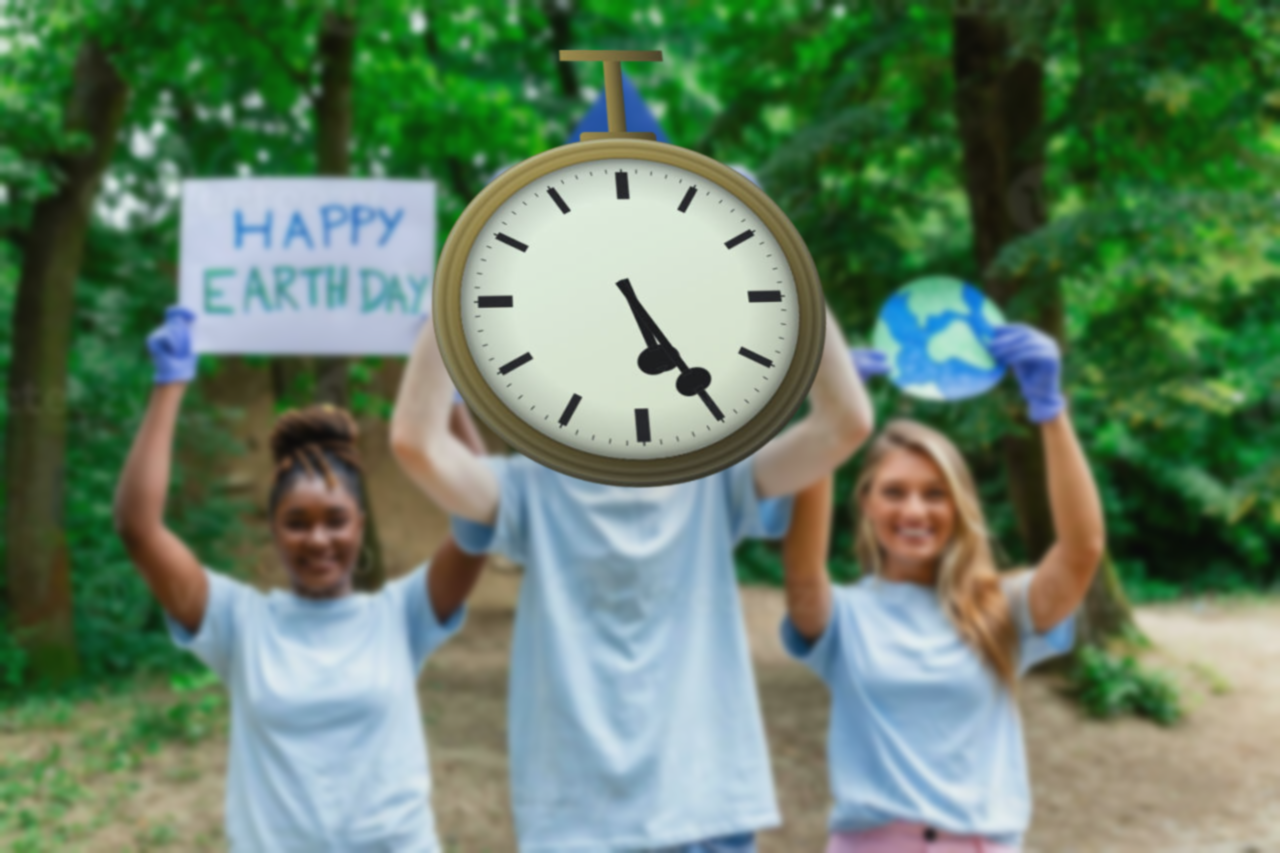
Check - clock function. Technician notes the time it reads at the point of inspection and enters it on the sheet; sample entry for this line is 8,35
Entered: 5,25
